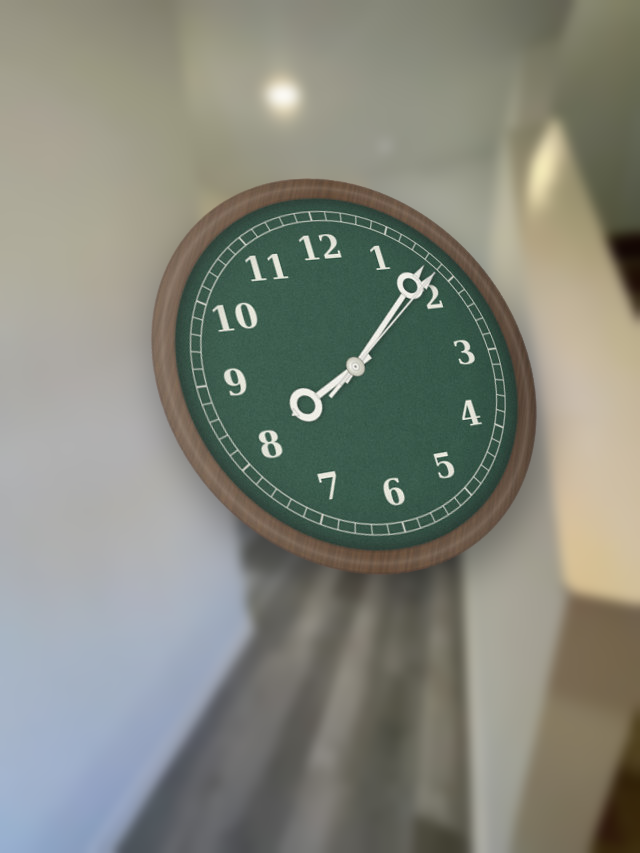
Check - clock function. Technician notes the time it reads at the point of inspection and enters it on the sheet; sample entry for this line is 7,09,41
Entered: 8,08,09
